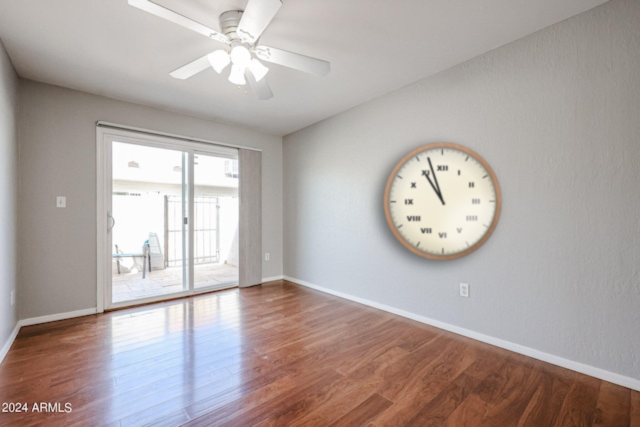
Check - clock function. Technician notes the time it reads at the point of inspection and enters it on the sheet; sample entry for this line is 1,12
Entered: 10,57
